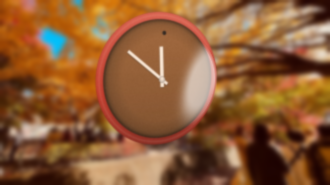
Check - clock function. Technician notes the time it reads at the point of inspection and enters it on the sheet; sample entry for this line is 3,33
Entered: 11,51
